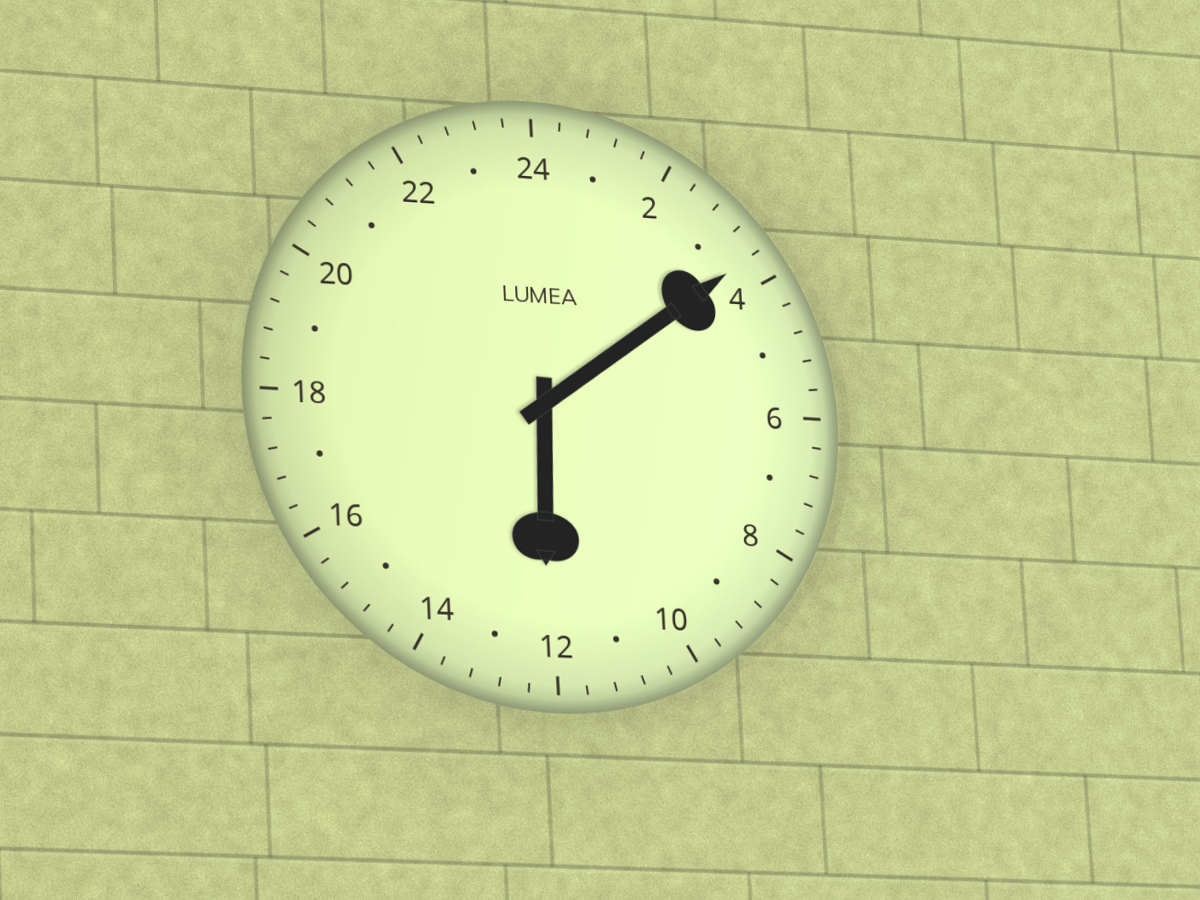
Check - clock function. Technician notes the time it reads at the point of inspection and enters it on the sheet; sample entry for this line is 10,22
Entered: 12,09
